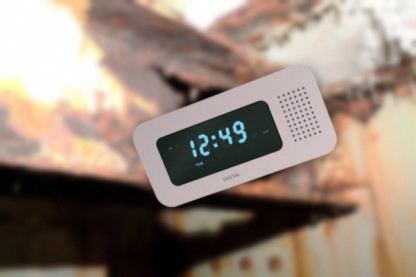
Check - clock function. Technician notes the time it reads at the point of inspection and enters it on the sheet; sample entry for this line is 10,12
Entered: 12,49
